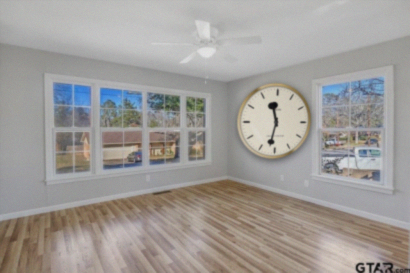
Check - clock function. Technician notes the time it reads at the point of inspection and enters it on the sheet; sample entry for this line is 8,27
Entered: 11,32
